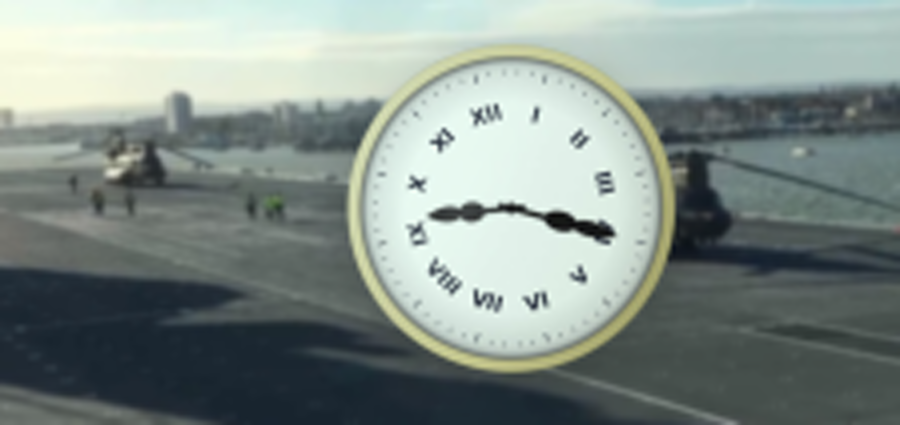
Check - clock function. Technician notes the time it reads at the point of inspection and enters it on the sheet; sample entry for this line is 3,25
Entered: 9,20
